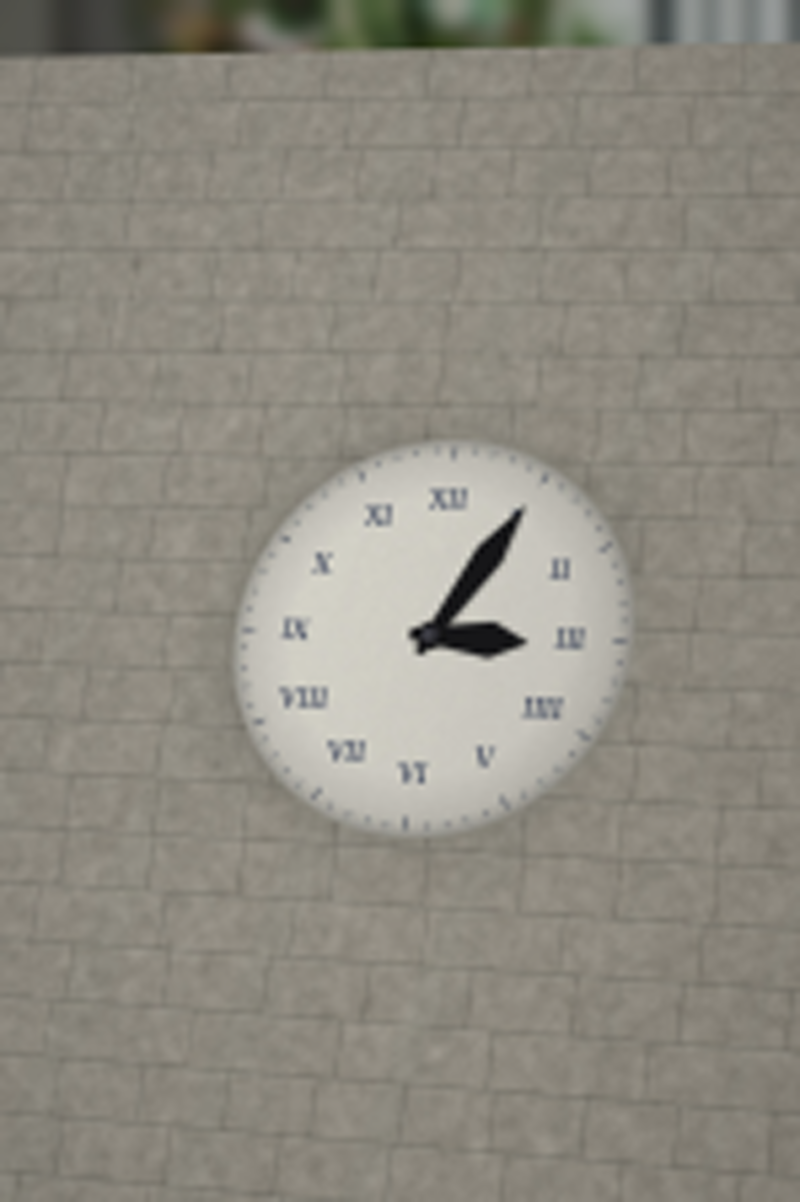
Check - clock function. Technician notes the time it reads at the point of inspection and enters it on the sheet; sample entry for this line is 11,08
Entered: 3,05
